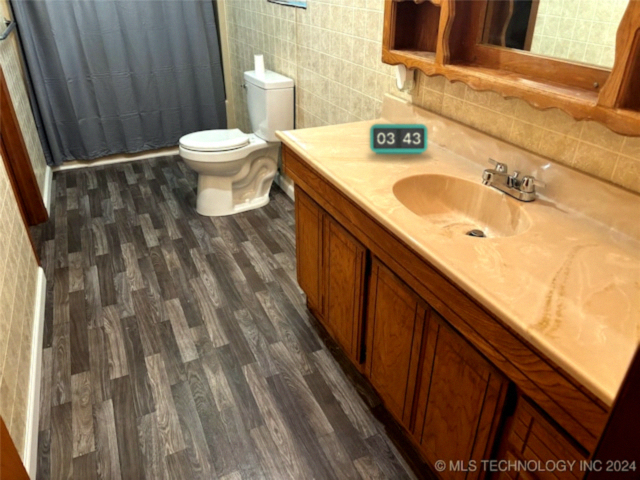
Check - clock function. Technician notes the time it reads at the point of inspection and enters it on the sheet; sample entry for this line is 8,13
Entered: 3,43
